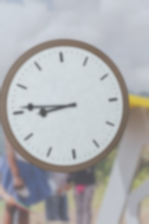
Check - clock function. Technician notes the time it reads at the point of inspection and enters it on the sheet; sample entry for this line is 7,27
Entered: 8,46
